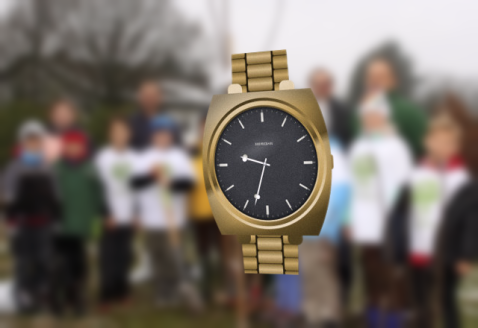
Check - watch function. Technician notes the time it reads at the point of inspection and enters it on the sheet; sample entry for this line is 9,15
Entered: 9,33
